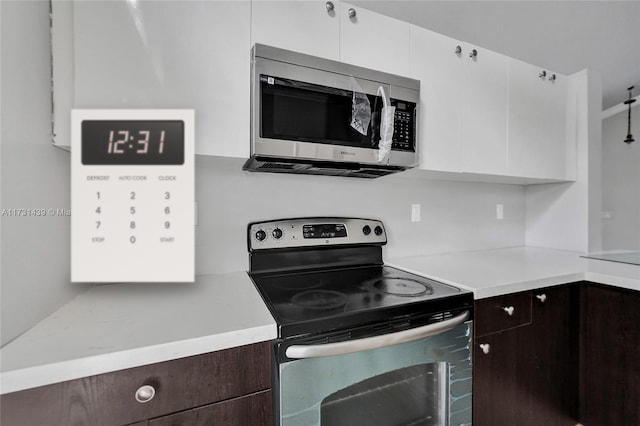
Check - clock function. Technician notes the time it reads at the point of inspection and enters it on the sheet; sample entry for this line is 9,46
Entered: 12,31
